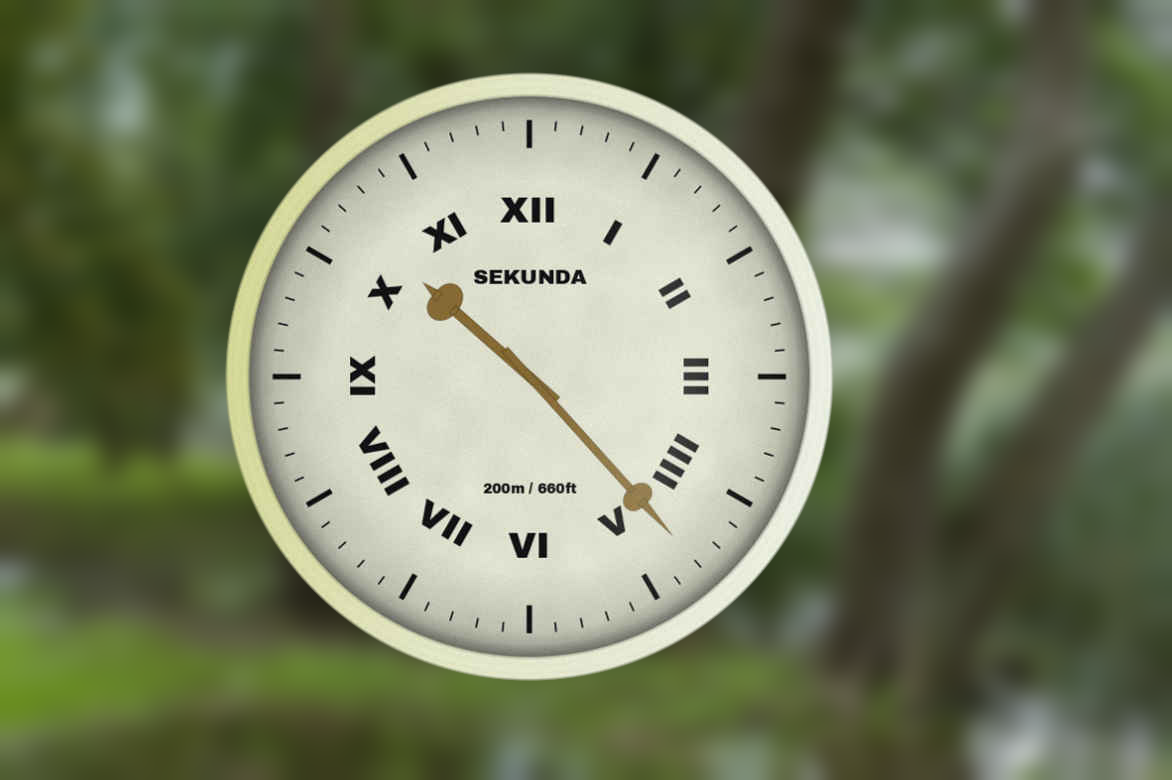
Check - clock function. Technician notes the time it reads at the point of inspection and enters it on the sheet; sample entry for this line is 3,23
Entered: 10,23
